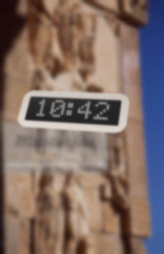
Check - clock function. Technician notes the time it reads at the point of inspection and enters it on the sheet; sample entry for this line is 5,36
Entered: 10,42
